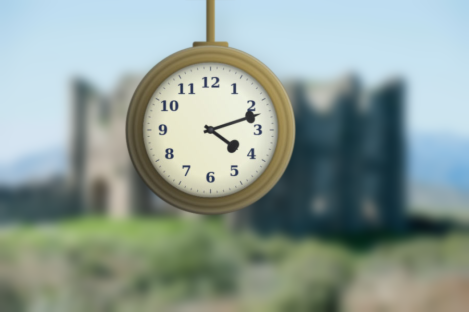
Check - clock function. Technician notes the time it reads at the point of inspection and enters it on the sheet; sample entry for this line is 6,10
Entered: 4,12
